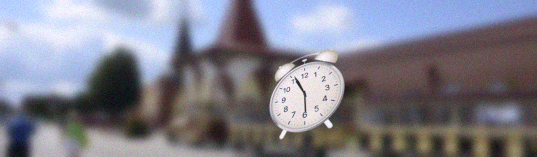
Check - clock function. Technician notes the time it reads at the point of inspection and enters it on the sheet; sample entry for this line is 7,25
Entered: 5,56
